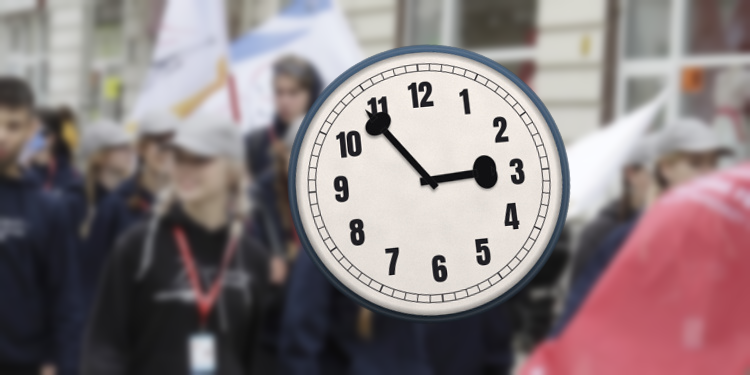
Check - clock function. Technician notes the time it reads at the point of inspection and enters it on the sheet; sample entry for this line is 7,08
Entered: 2,54
